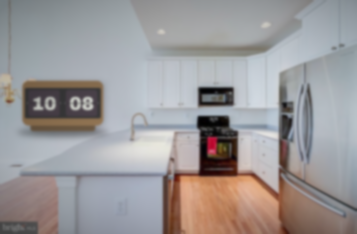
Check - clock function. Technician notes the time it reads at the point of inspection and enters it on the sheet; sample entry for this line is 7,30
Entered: 10,08
